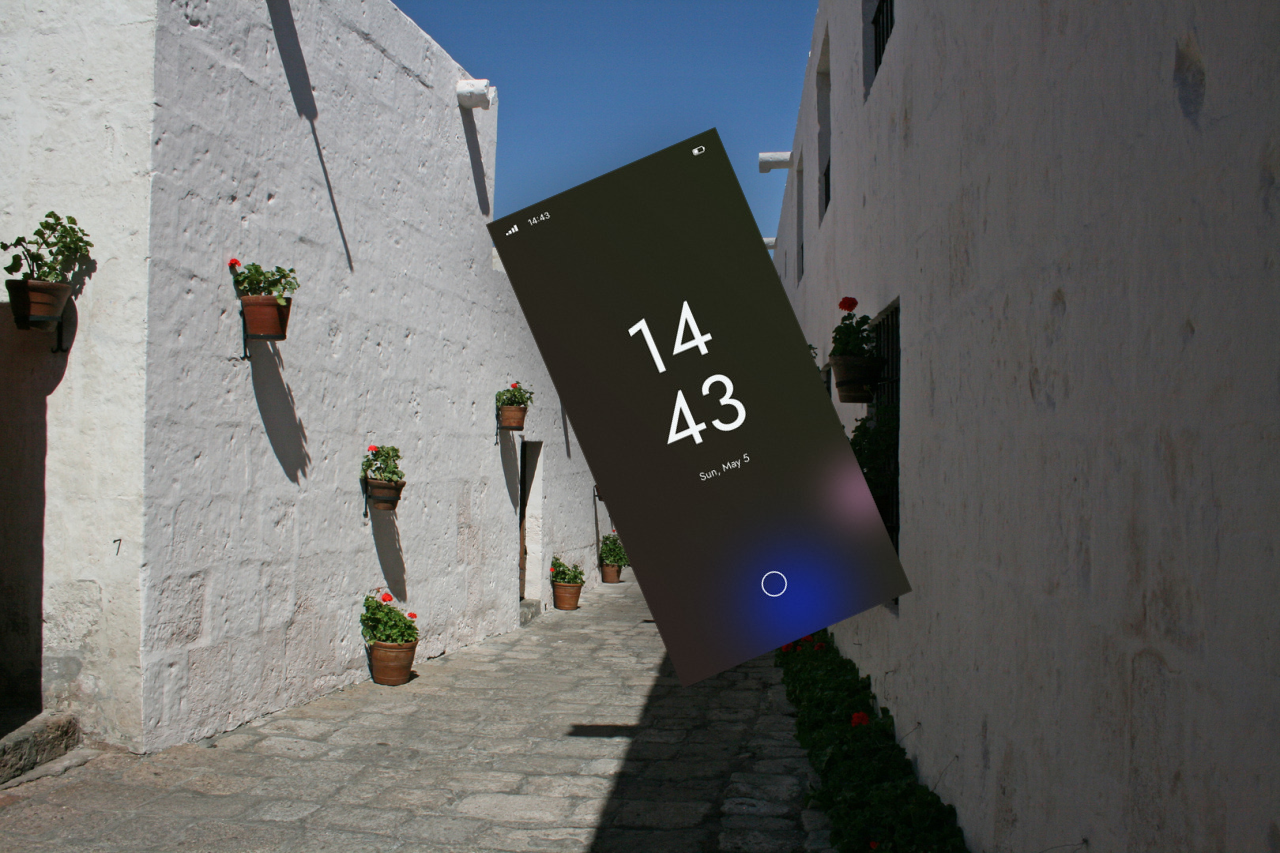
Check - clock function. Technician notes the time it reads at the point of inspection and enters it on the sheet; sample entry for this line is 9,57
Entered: 14,43
